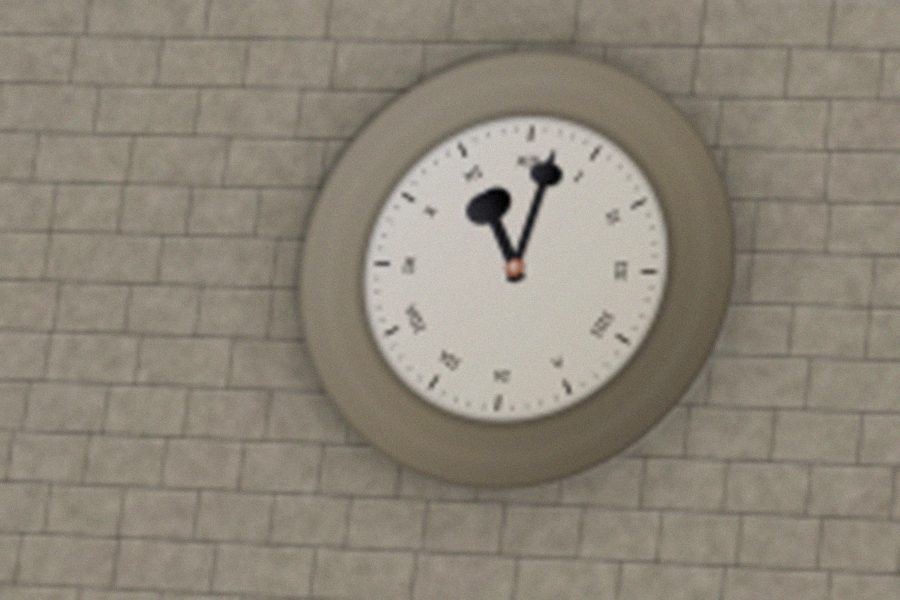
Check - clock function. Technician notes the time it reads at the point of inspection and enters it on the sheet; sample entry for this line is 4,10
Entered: 11,02
